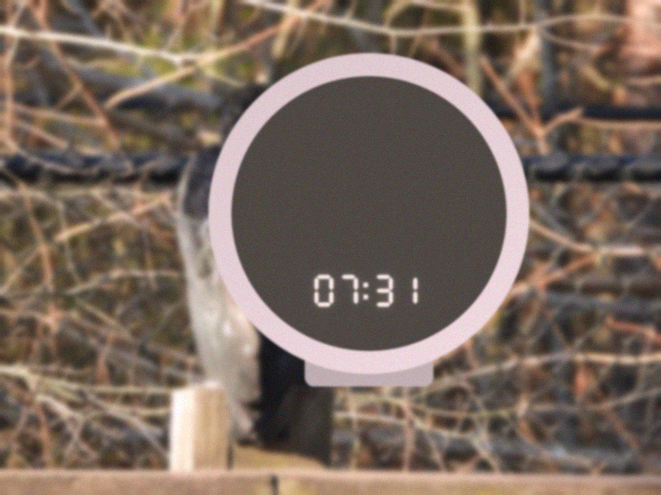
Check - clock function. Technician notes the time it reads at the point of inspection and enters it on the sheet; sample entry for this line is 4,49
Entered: 7,31
